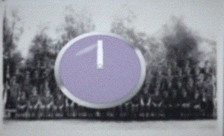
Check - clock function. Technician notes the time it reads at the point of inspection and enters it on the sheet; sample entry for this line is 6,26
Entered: 12,00
